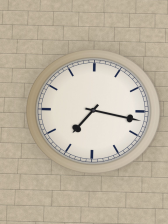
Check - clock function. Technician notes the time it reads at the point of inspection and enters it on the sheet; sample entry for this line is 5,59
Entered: 7,17
